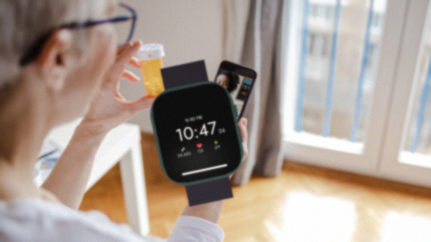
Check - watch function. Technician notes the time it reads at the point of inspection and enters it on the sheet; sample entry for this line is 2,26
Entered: 10,47
